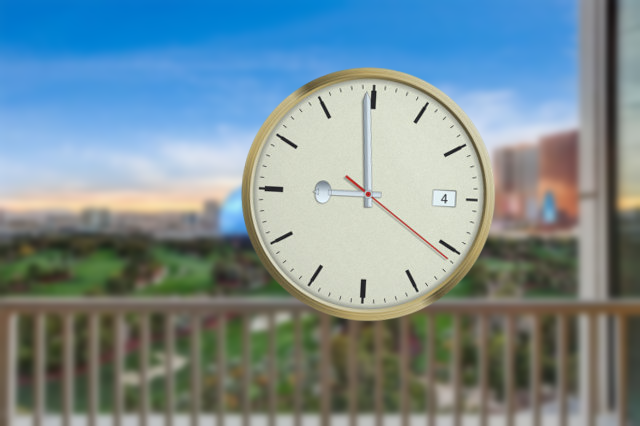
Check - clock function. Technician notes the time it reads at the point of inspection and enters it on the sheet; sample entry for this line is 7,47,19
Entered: 8,59,21
